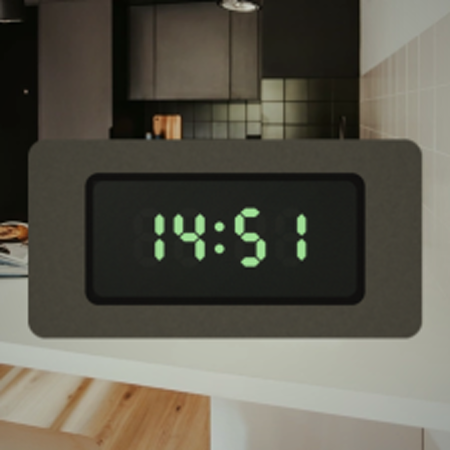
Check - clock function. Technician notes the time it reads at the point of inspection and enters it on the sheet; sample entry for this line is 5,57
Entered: 14,51
